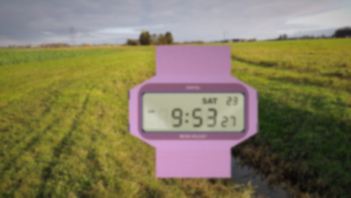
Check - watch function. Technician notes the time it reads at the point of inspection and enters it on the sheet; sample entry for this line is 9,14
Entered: 9,53
